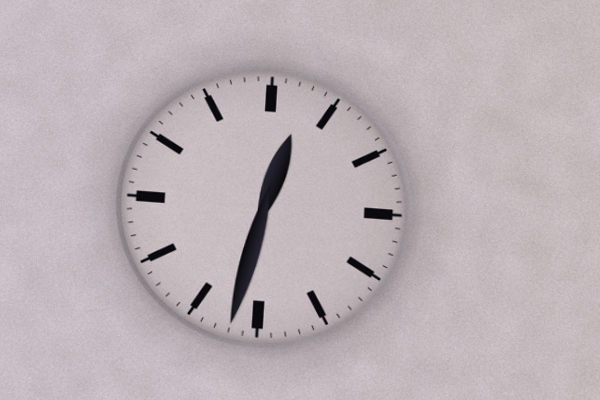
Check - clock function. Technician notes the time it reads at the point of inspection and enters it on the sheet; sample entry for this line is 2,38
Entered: 12,32
